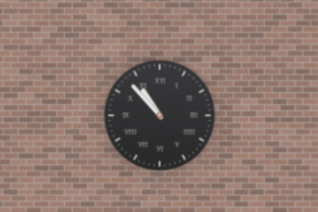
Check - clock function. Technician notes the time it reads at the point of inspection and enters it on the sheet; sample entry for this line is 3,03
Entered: 10,53
